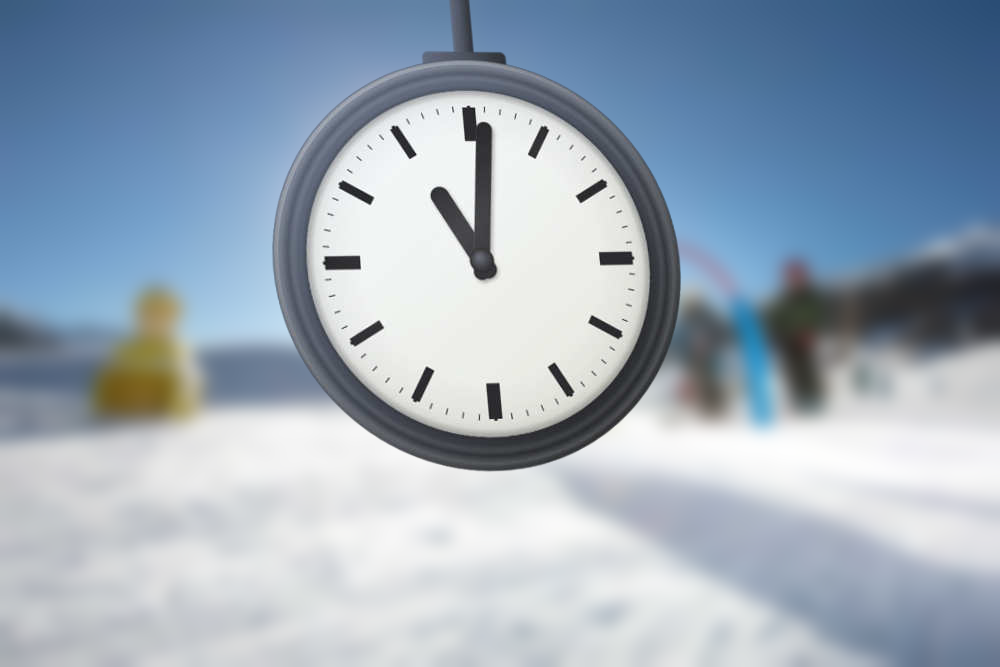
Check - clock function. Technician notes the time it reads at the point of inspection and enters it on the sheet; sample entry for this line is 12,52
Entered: 11,01
